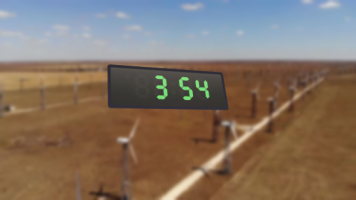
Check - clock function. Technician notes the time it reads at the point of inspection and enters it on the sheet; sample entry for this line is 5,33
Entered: 3,54
